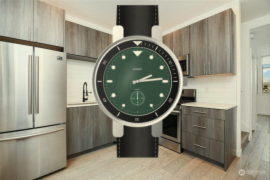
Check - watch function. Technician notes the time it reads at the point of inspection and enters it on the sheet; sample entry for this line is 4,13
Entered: 2,14
